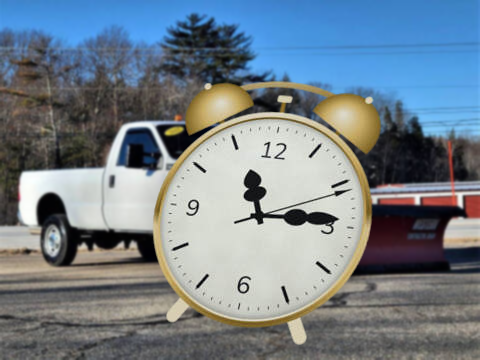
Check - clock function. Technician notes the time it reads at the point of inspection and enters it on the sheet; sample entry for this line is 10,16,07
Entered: 11,14,11
